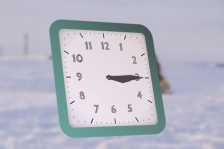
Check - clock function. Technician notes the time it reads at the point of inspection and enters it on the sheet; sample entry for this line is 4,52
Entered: 3,15
